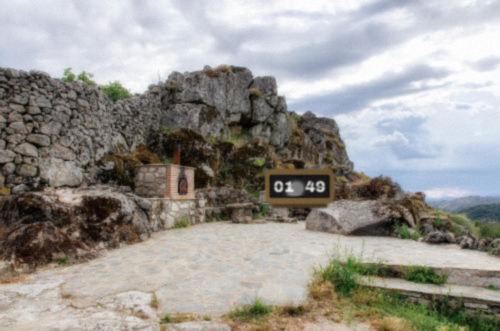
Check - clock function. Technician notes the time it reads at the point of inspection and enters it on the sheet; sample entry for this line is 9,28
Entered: 1,49
